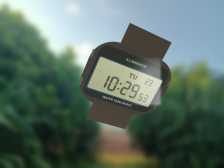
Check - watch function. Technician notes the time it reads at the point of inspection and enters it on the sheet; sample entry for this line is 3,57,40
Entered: 10,29,53
